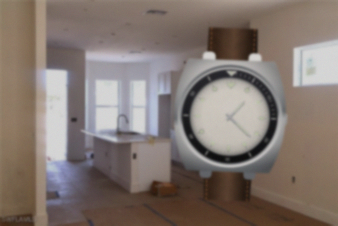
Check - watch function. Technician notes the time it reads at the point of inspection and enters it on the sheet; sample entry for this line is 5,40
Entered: 1,22
